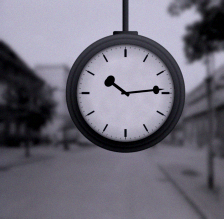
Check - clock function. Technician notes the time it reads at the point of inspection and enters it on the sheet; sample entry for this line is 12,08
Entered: 10,14
